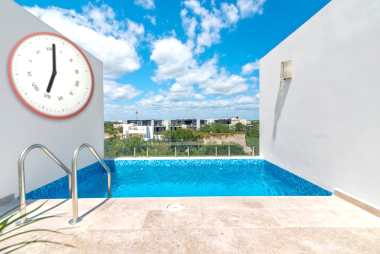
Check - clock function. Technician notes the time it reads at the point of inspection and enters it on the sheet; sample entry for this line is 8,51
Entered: 7,02
